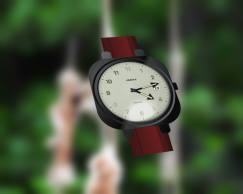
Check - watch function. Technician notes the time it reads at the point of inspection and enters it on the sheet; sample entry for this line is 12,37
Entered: 4,13
